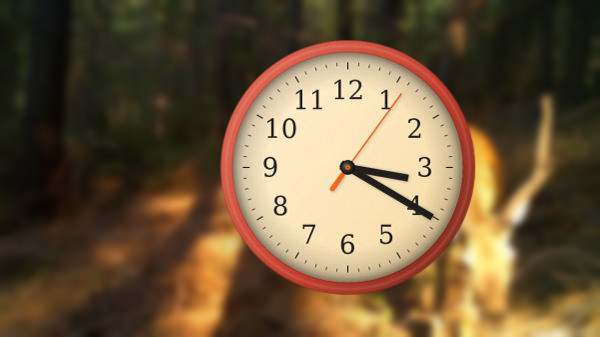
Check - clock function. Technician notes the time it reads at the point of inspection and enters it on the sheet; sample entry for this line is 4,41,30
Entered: 3,20,06
